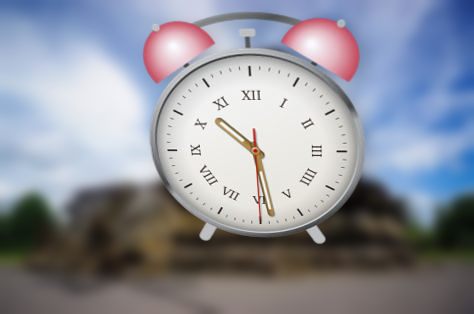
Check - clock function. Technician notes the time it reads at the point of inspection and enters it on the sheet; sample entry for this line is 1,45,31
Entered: 10,28,30
